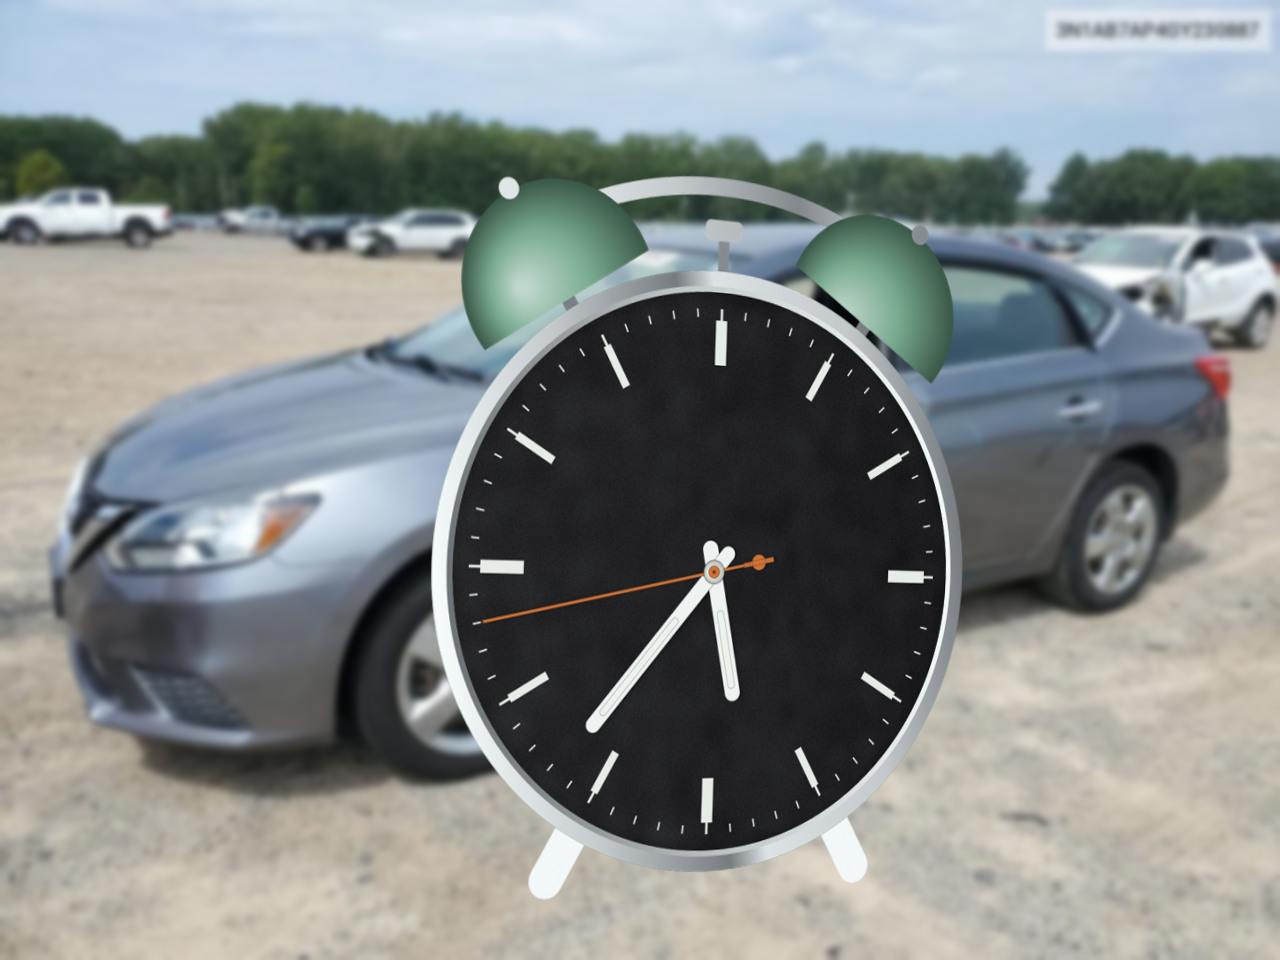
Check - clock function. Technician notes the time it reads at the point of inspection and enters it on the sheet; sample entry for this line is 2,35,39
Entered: 5,36,43
